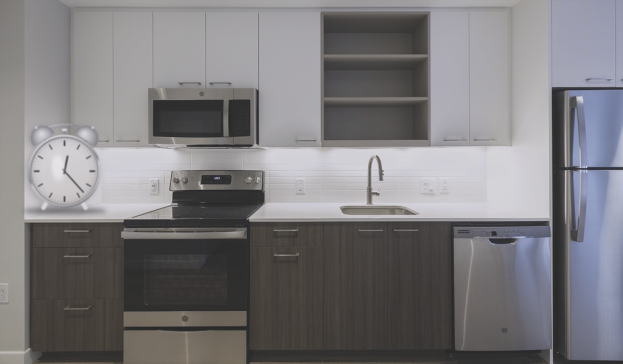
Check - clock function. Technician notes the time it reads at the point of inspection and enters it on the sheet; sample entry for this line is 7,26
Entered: 12,23
